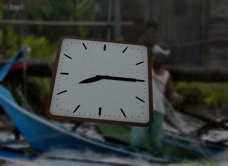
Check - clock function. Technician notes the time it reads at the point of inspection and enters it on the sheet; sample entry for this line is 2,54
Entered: 8,15
